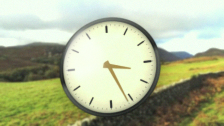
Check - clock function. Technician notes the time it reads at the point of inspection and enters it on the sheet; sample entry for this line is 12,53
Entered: 3,26
